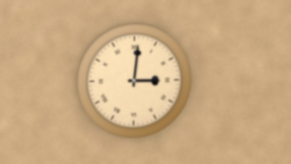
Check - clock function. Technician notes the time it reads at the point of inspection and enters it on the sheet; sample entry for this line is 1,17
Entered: 3,01
